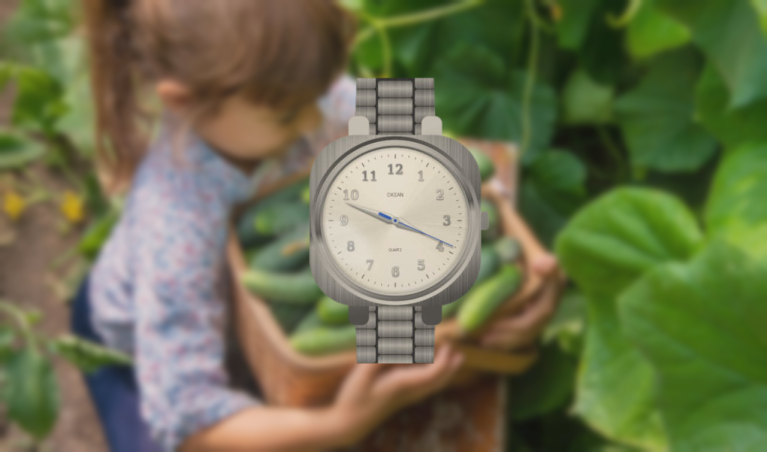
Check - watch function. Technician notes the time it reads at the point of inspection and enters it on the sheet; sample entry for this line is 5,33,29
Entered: 3,48,19
